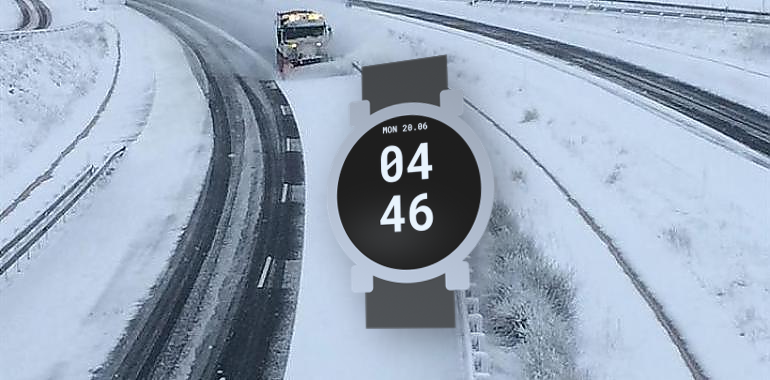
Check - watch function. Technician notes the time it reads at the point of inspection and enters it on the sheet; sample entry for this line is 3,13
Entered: 4,46
